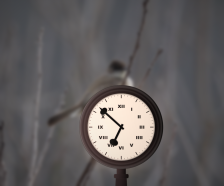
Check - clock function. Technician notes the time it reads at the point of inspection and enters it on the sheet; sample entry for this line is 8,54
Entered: 6,52
